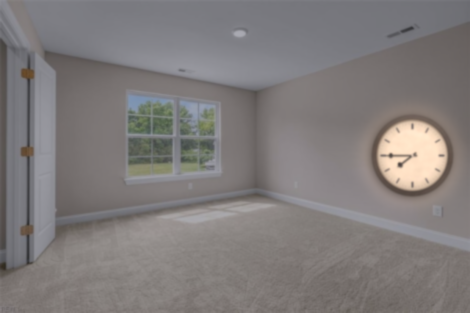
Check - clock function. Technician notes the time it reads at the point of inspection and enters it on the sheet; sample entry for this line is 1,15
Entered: 7,45
